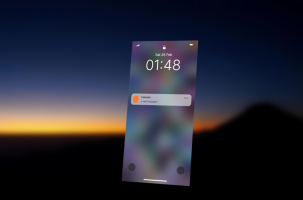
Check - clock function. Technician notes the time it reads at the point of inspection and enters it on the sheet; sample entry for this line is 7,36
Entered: 1,48
